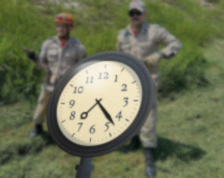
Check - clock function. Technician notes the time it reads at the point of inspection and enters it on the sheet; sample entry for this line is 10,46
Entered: 7,23
